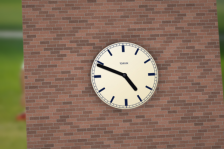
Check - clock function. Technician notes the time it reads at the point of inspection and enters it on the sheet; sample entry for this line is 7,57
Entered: 4,49
